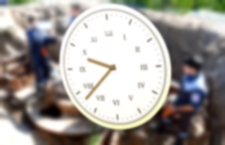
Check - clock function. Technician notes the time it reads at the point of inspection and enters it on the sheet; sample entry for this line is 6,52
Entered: 9,38
